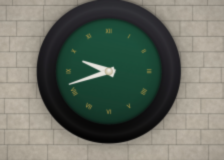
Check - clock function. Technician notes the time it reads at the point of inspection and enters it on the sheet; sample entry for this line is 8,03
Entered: 9,42
